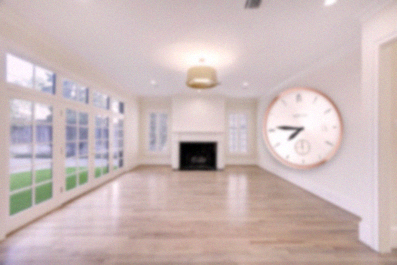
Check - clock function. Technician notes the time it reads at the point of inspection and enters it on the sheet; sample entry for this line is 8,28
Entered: 7,46
